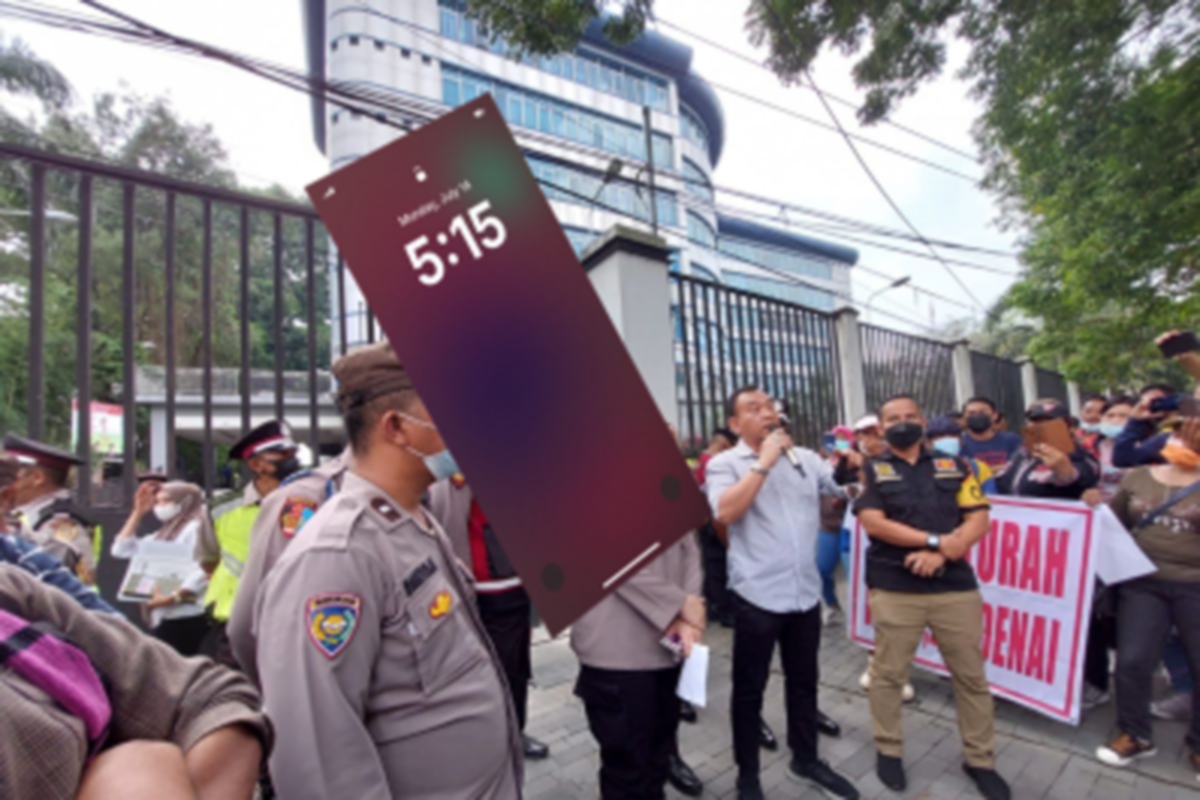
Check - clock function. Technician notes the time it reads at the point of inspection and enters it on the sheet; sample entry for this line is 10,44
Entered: 5,15
